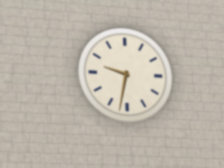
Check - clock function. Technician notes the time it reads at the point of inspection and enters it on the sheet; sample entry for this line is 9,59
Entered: 9,32
